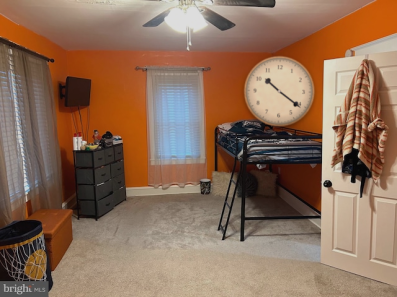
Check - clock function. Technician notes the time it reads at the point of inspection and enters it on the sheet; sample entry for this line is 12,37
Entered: 10,21
